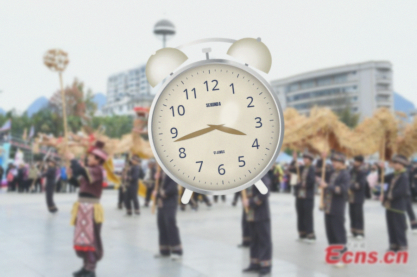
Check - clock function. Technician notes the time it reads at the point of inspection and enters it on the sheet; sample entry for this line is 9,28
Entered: 3,43
